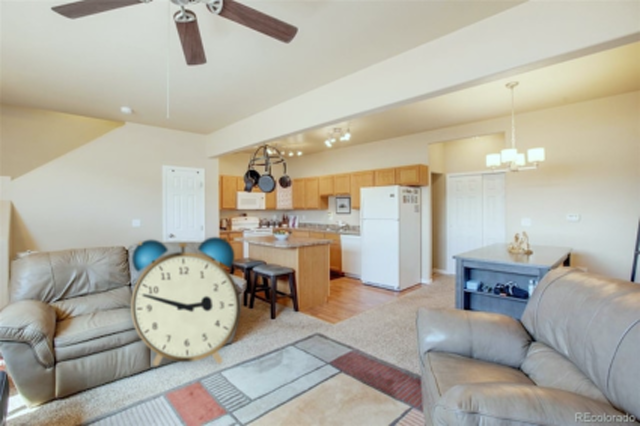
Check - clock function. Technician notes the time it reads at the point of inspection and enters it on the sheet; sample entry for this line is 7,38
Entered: 2,48
